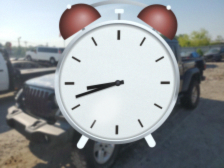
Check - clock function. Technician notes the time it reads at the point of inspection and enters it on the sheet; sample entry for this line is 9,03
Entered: 8,42
